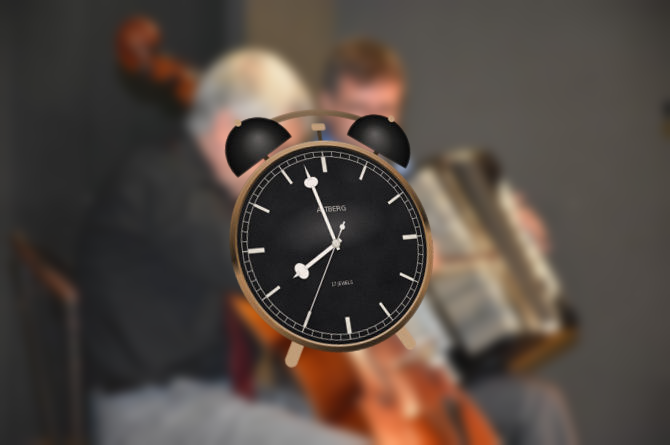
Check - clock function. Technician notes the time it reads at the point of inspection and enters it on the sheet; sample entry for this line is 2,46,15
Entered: 7,57,35
